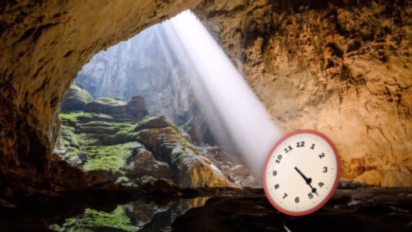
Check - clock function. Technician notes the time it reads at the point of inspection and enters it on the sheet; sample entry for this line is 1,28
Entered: 4,23
